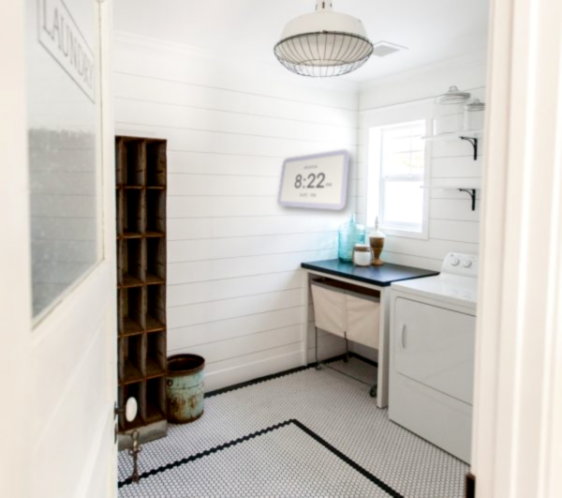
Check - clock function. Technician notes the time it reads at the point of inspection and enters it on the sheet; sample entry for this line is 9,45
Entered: 8,22
